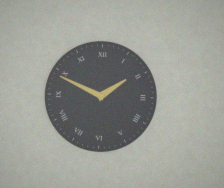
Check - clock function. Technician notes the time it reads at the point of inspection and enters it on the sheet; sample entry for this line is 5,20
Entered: 1,49
